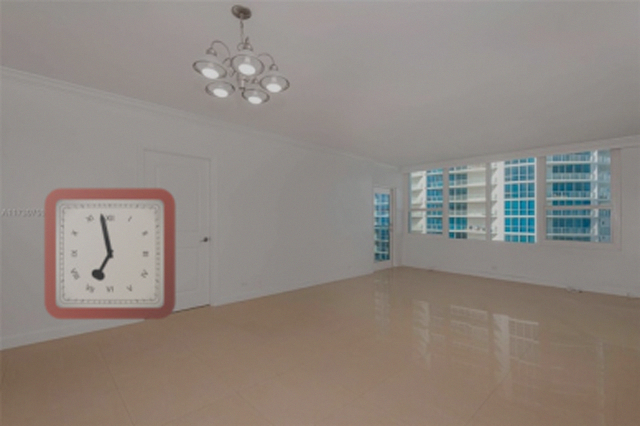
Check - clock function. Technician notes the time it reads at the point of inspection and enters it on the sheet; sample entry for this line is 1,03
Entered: 6,58
